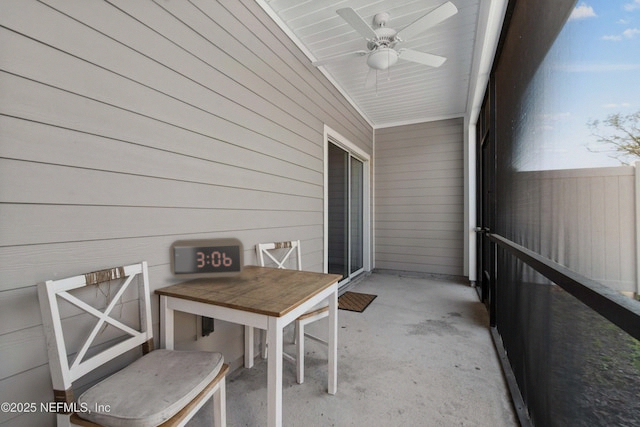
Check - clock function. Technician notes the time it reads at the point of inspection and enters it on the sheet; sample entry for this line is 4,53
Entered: 3,06
